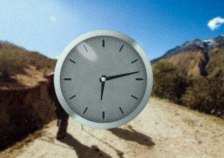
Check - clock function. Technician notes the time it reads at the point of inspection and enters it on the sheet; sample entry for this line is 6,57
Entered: 6,13
